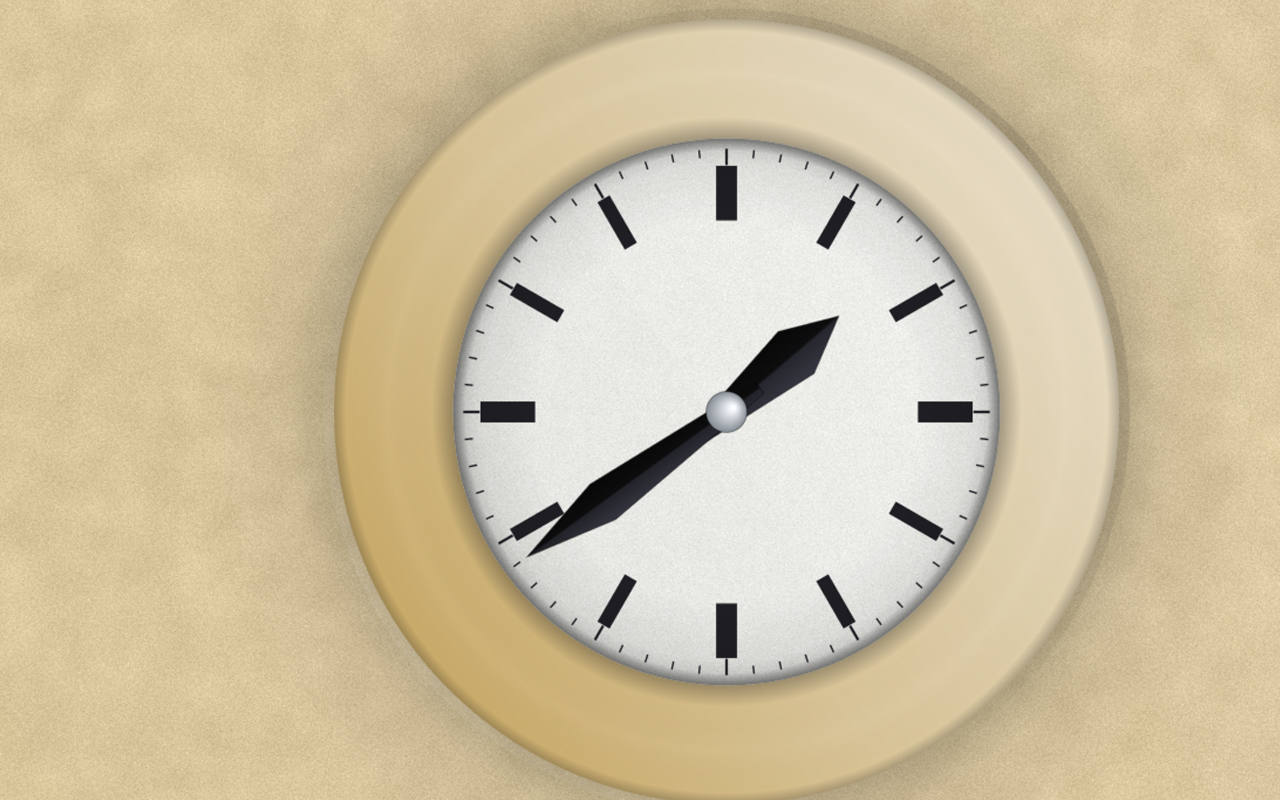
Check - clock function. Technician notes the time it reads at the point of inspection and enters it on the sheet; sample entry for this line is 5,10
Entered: 1,39
